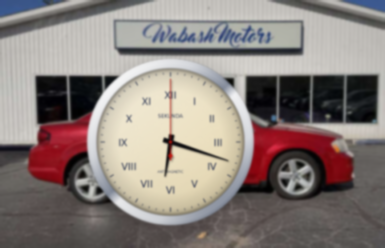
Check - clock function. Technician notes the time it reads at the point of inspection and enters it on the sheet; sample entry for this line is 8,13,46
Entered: 6,18,00
